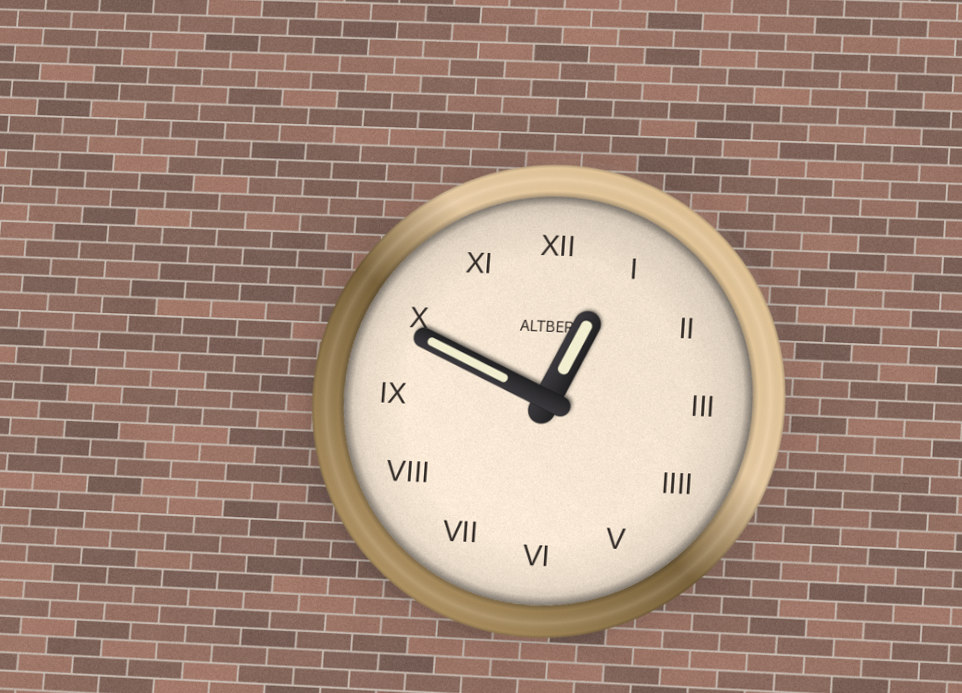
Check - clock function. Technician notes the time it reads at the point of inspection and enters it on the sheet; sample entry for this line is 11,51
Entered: 12,49
